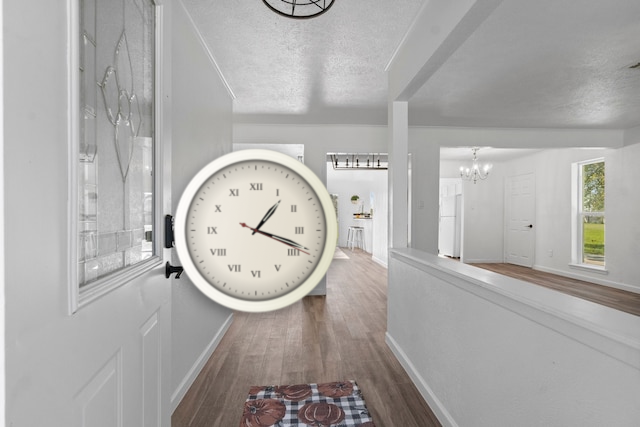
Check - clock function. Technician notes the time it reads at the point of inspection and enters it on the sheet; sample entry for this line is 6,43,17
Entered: 1,18,19
